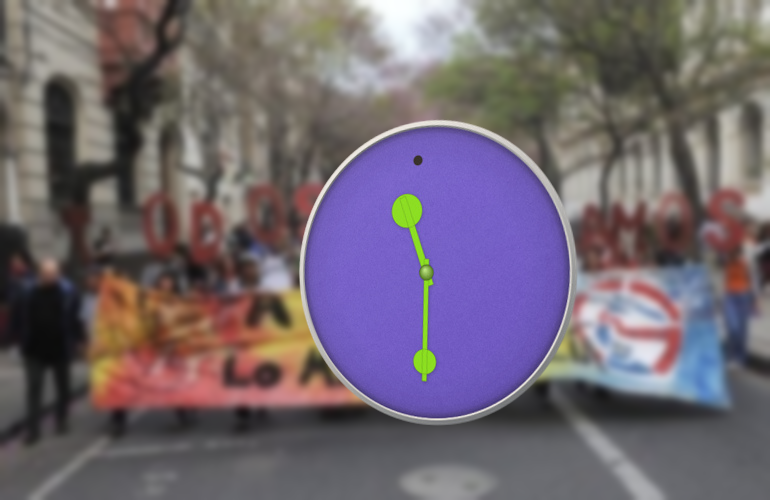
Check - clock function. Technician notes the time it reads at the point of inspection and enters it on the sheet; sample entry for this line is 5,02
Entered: 11,31
